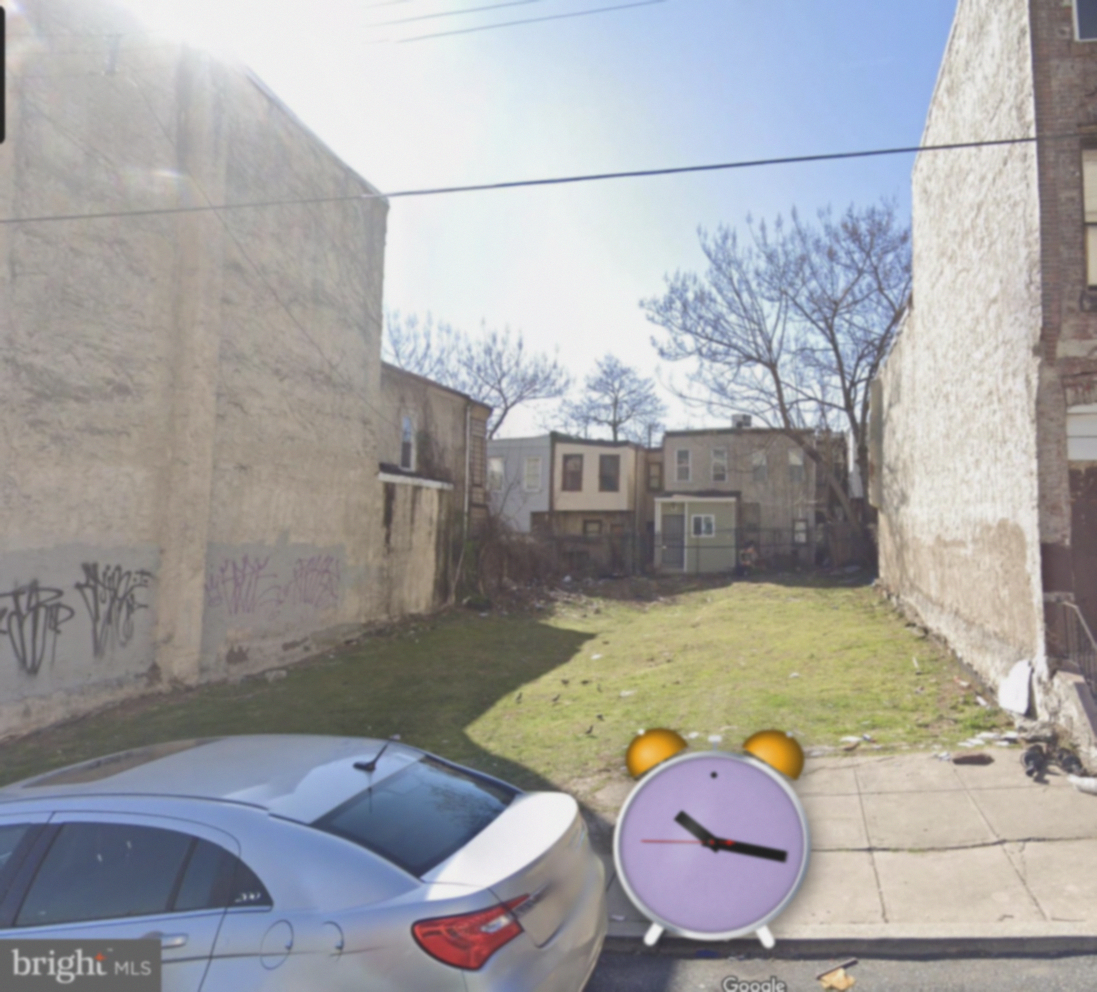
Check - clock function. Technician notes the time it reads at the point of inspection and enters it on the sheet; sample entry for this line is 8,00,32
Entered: 10,16,45
